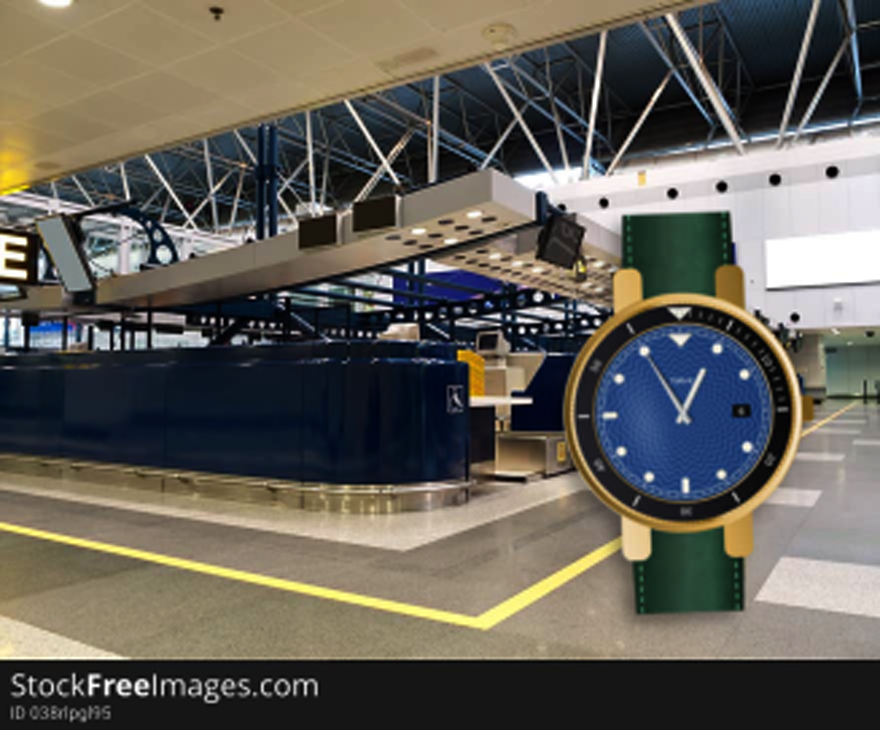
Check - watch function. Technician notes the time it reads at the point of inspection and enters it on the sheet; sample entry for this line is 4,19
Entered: 12,55
